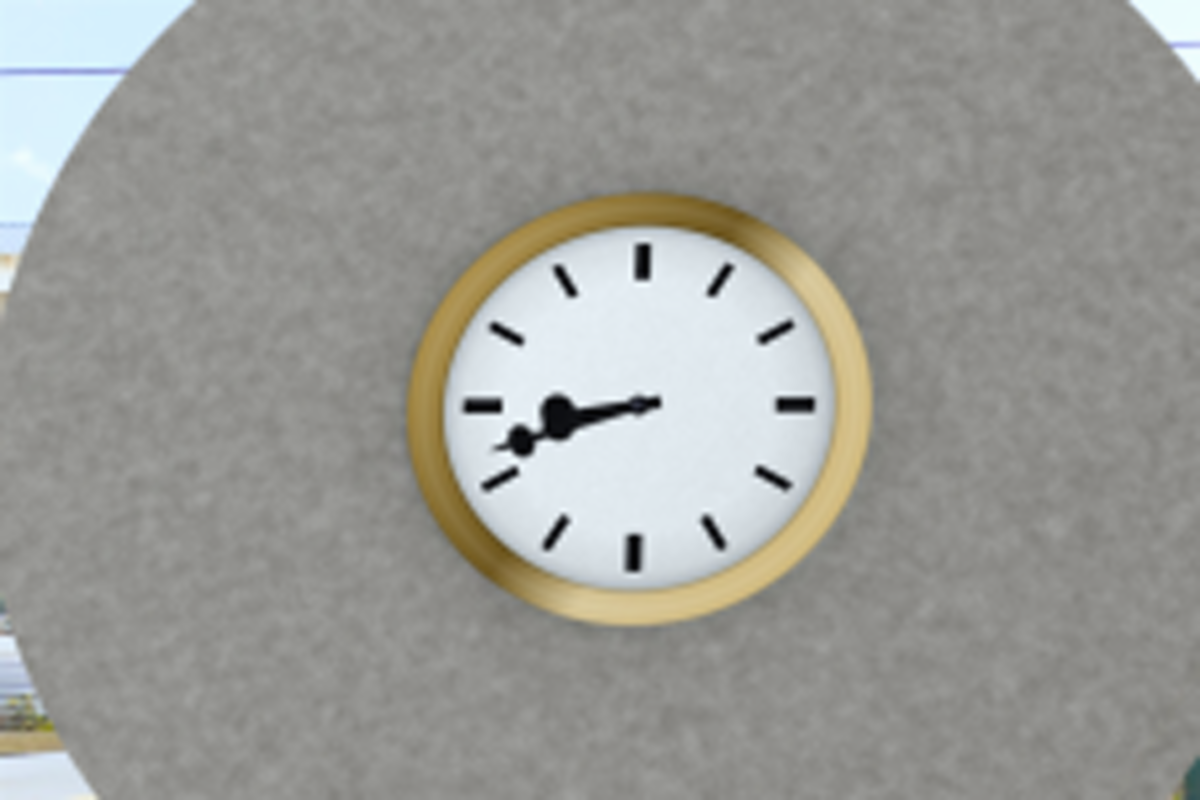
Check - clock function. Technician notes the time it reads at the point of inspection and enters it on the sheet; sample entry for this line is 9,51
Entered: 8,42
